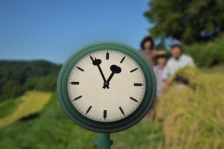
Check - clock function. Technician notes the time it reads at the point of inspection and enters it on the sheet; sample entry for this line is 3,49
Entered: 12,56
